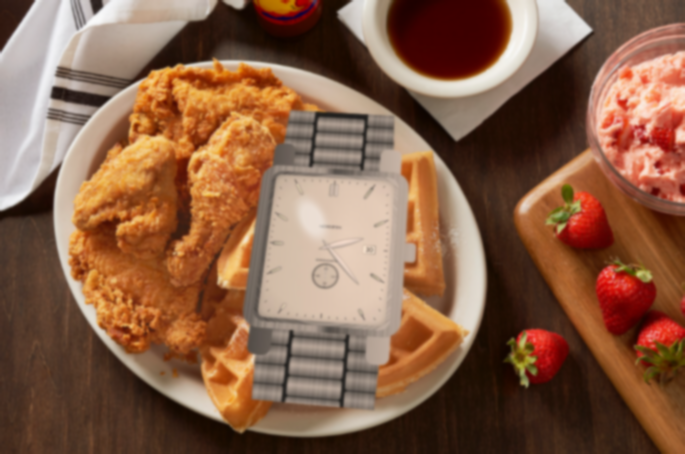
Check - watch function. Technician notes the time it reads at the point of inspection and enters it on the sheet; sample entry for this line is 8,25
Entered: 2,23
